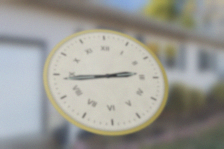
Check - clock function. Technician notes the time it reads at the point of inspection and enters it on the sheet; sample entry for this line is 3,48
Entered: 2,44
